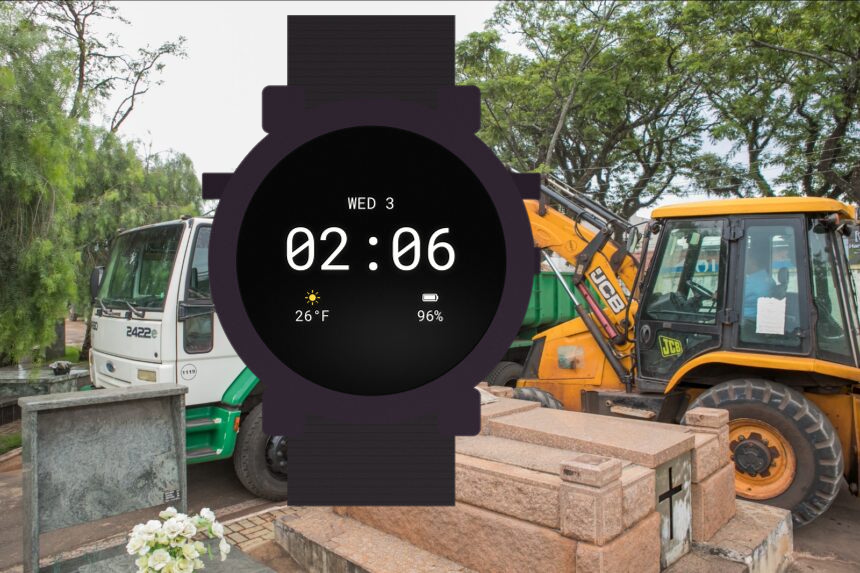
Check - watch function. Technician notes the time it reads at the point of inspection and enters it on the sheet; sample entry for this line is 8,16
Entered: 2,06
